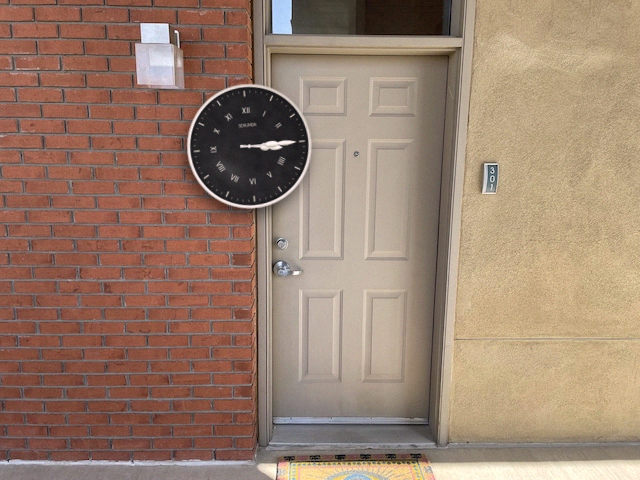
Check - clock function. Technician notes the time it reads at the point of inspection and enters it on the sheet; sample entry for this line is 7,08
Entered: 3,15
